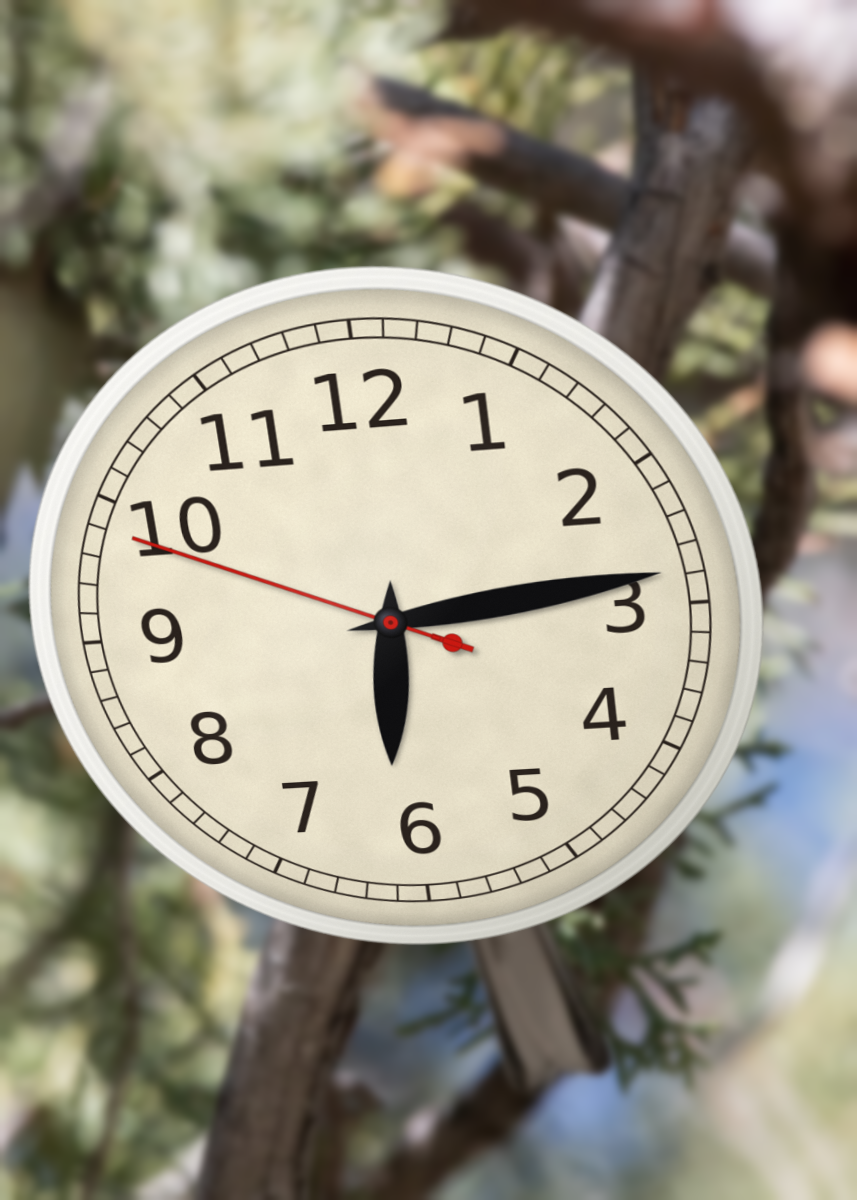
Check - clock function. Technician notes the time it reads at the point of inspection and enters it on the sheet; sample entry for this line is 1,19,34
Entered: 6,13,49
